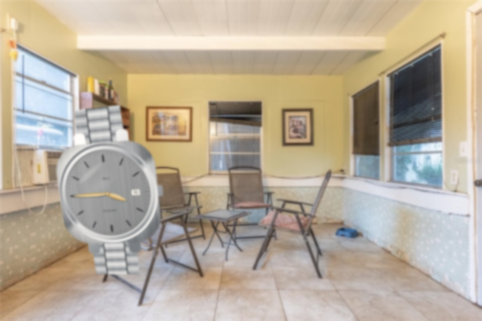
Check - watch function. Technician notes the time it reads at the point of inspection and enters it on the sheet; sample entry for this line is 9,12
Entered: 3,45
